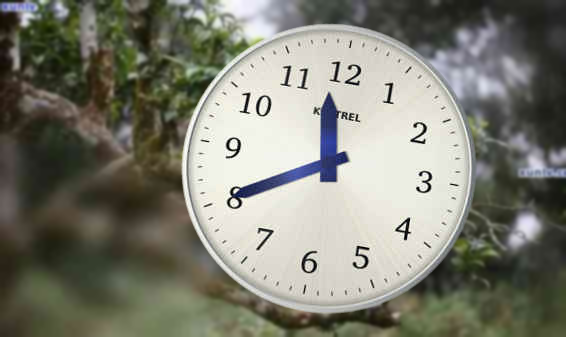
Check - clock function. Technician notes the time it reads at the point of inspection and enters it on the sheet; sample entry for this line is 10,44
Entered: 11,40
